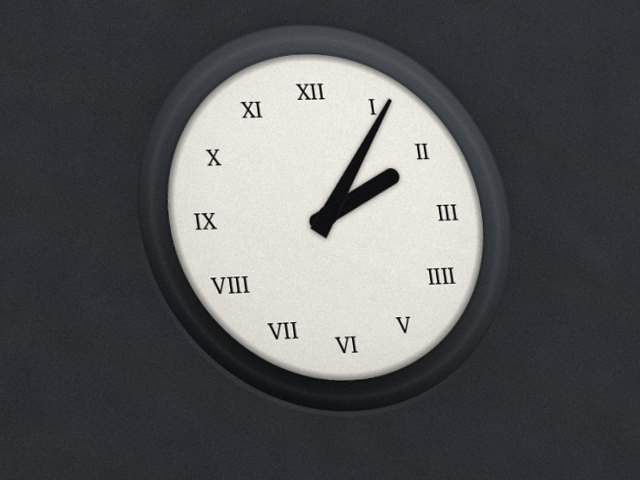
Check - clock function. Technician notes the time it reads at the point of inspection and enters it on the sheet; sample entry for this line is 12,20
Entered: 2,06
